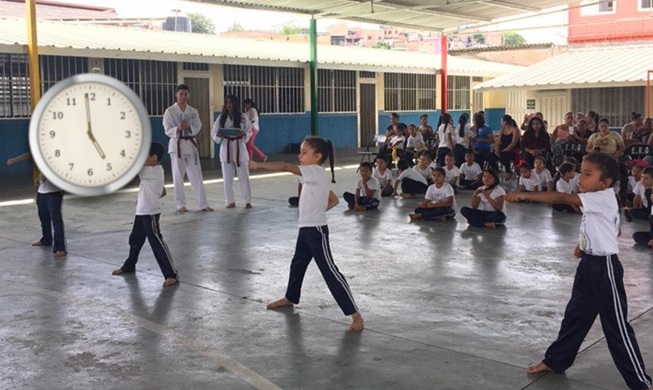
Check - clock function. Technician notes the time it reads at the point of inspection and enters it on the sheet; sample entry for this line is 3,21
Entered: 4,59
